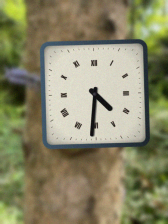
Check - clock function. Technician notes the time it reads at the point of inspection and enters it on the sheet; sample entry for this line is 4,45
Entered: 4,31
